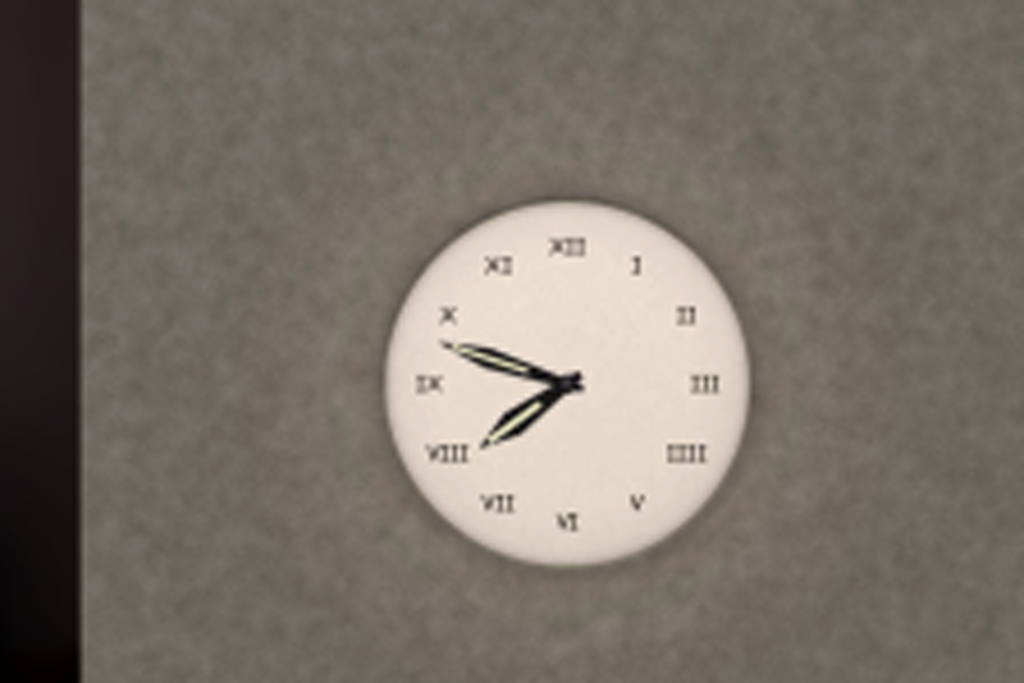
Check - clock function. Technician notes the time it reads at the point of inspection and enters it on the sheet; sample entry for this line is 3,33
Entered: 7,48
